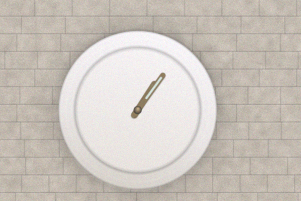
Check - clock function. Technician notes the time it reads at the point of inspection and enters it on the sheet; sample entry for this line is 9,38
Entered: 1,06
